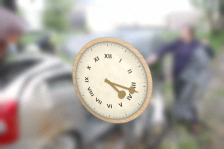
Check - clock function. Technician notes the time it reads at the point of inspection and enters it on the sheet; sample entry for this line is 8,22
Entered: 4,17
